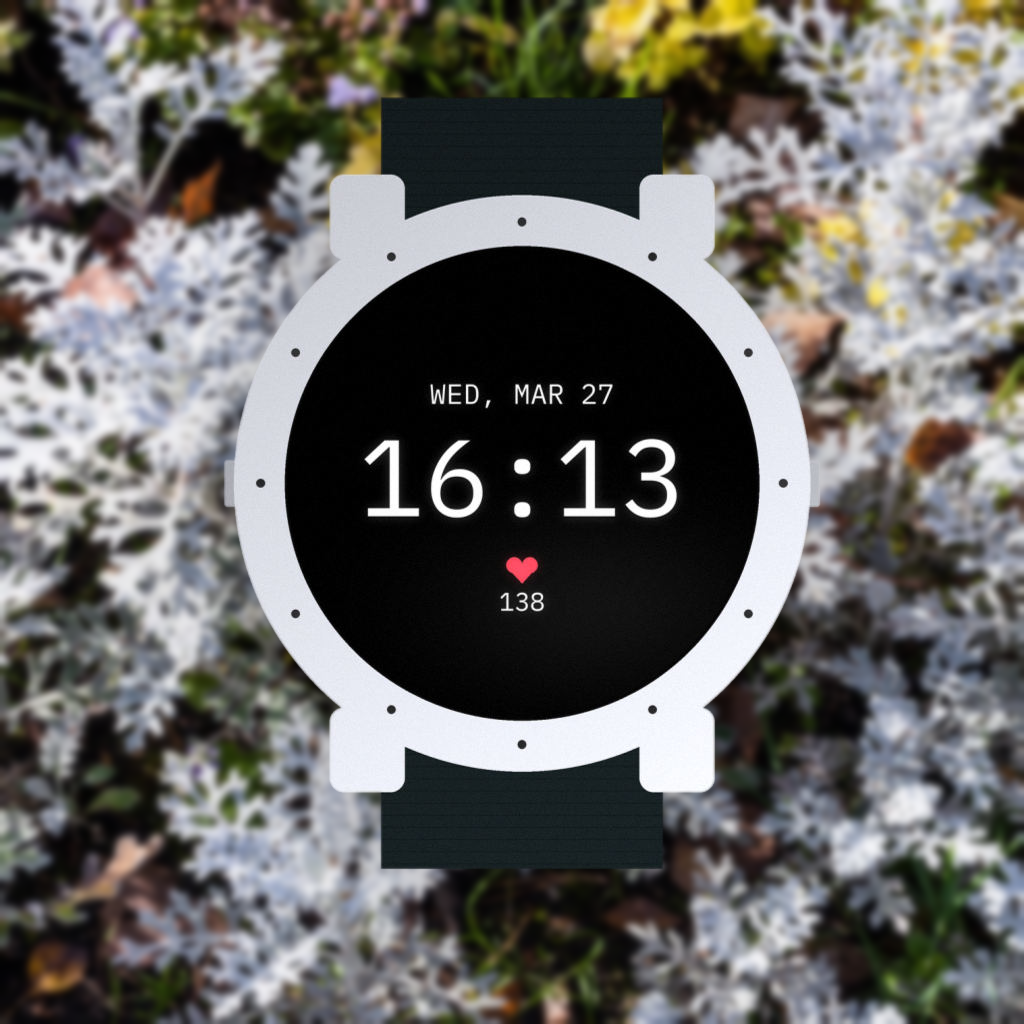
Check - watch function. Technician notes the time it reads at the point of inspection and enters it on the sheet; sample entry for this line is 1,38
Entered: 16,13
